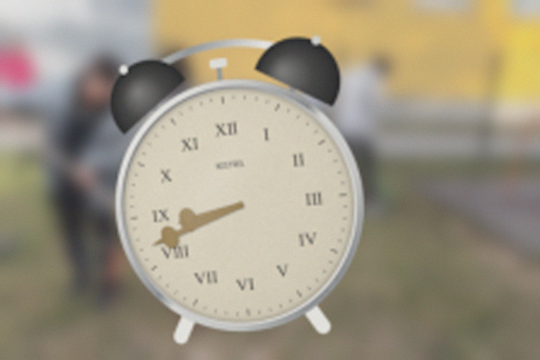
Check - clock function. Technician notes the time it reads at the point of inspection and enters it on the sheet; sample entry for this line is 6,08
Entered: 8,42
